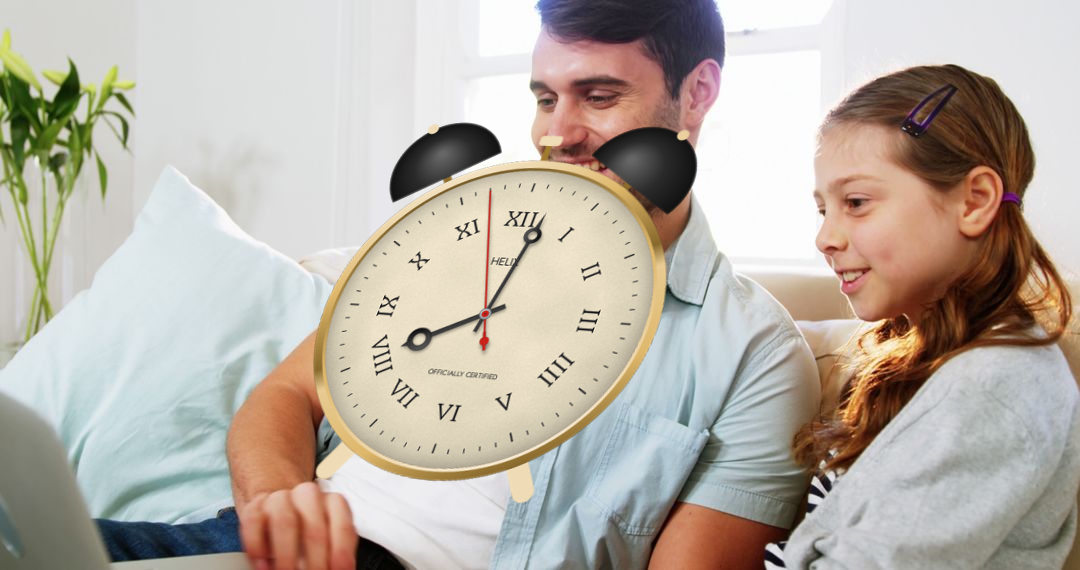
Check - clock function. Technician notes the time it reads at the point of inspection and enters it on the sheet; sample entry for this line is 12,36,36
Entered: 8,01,57
